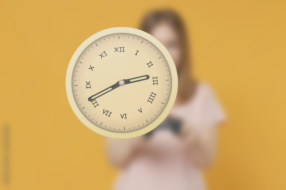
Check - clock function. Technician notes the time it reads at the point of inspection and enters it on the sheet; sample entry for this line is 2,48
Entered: 2,41
